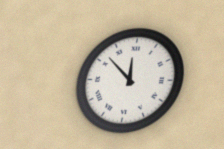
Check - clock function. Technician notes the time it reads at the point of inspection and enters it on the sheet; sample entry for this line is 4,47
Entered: 11,52
